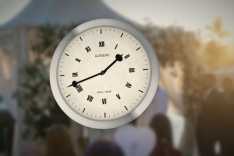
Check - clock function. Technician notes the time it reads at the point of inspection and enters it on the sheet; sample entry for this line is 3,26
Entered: 1,42
